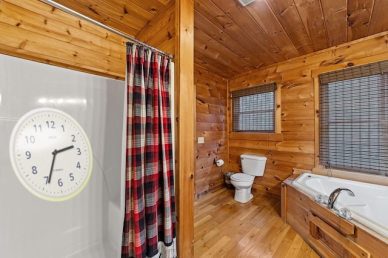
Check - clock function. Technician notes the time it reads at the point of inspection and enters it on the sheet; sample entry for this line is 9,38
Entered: 2,34
